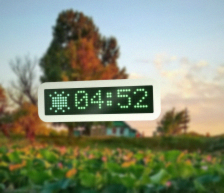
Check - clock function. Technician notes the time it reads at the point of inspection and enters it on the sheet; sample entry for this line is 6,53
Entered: 4,52
